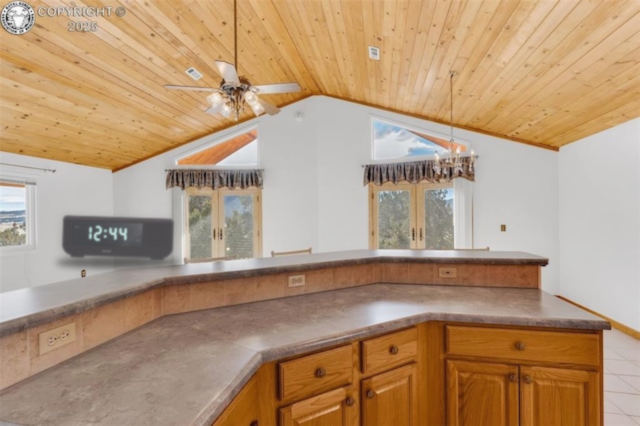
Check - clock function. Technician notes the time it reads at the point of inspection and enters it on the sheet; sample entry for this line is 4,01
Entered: 12,44
